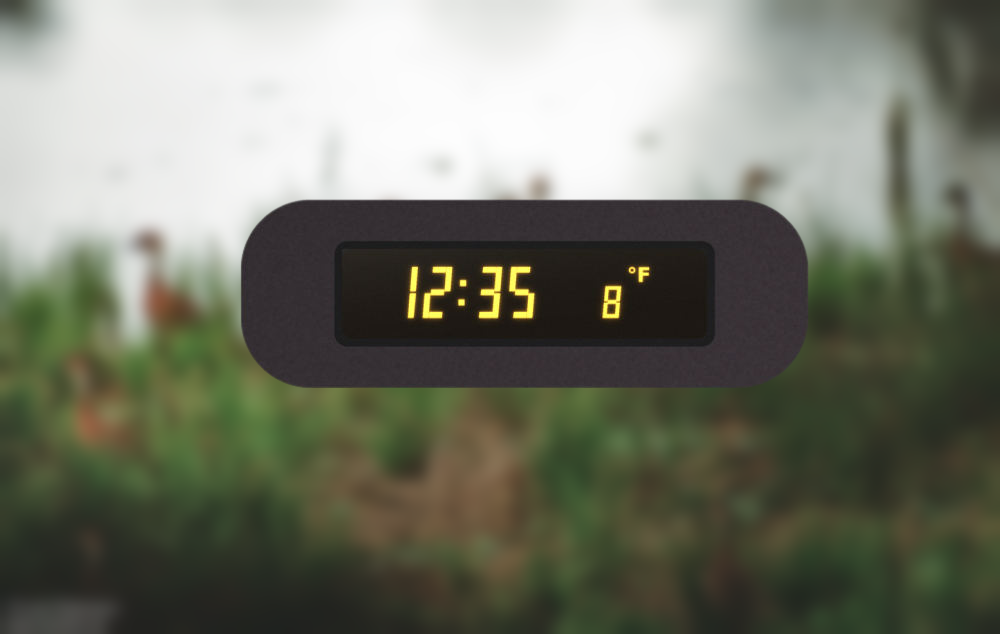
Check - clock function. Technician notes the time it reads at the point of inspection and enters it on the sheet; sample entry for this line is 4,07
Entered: 12,35
